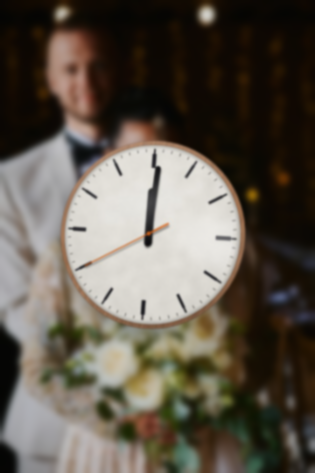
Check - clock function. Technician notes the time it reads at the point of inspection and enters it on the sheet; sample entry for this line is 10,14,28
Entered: 12,00,40
